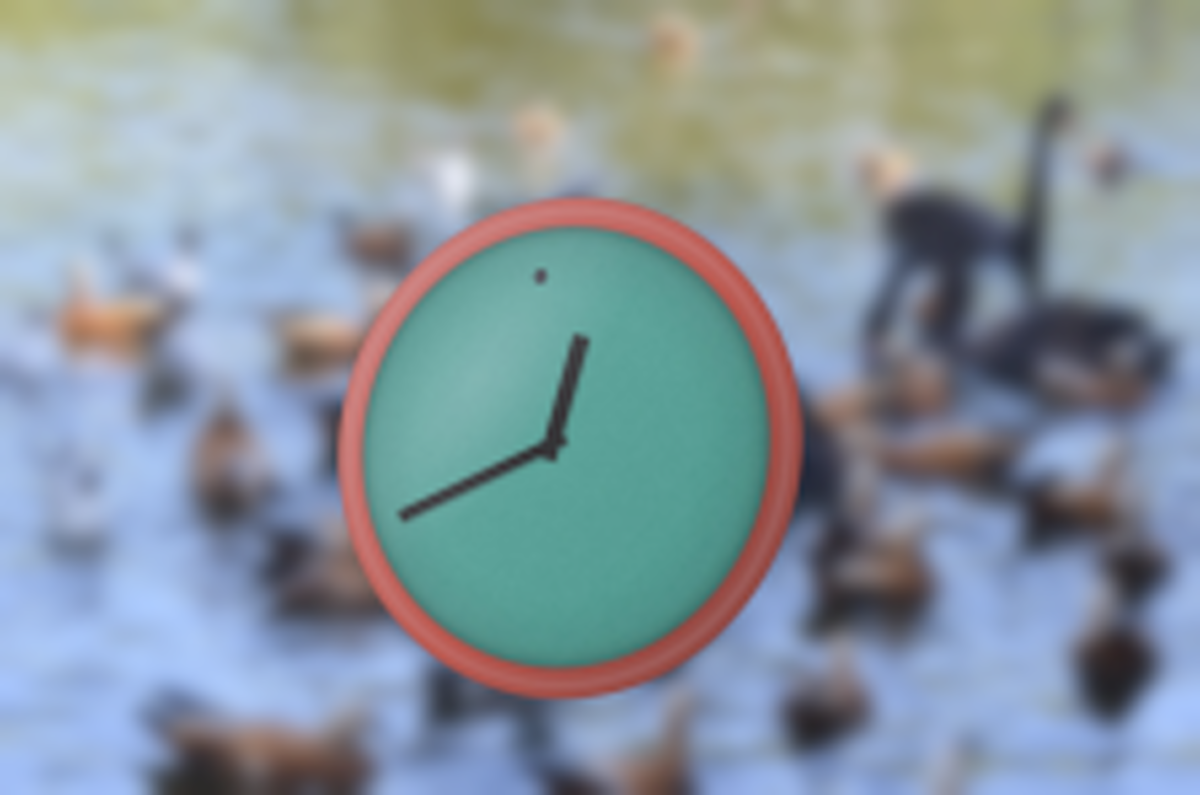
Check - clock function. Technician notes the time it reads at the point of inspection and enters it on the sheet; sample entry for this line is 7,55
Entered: 12,42
